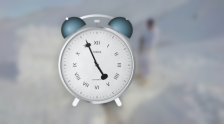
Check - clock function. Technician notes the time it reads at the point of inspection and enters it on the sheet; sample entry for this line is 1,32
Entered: 4,56
